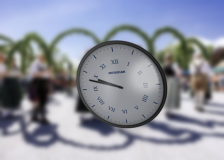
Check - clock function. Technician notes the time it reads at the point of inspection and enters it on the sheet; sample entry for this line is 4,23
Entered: 9,48
